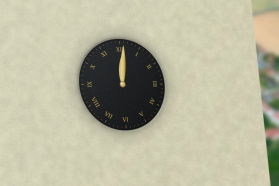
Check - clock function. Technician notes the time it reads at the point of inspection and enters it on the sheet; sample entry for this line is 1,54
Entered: 12,01
